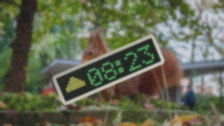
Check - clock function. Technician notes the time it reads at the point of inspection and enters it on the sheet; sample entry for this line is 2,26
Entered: 8,23
